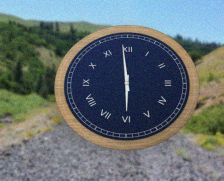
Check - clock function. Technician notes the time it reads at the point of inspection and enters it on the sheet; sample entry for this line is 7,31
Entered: 5,59
